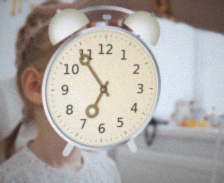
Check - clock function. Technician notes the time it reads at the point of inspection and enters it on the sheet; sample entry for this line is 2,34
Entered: 6,54
